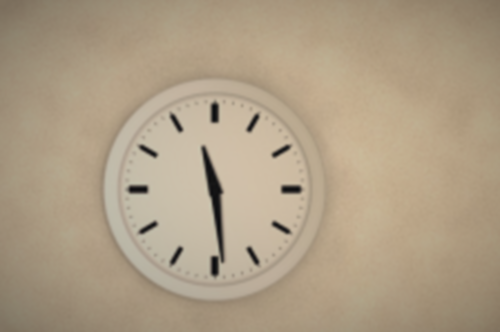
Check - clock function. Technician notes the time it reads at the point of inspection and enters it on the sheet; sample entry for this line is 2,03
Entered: 11,29
